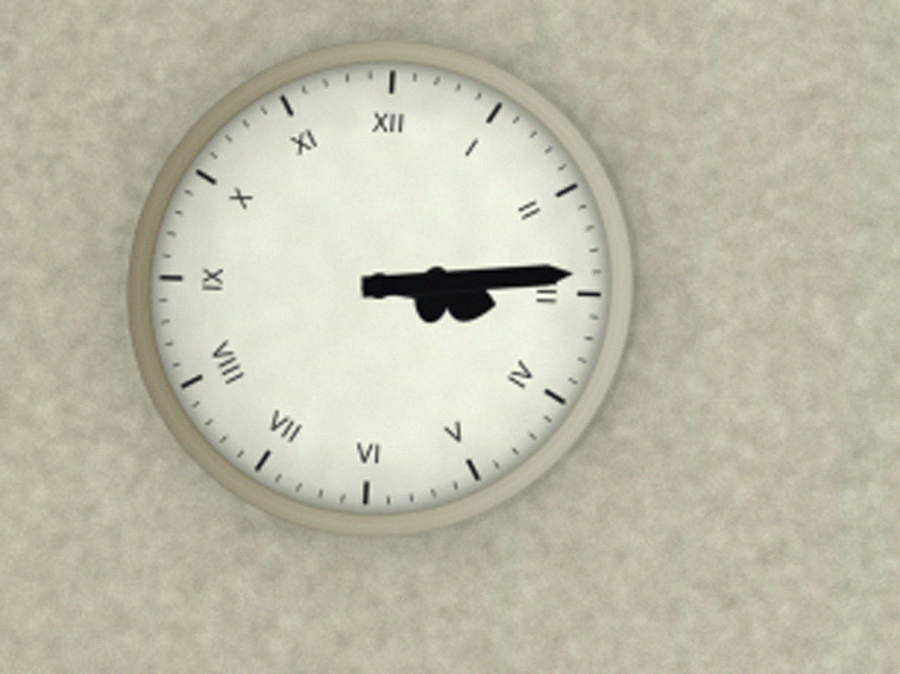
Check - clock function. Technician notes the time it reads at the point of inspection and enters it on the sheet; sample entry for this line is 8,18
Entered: 3,14
